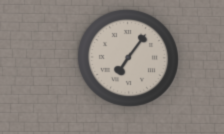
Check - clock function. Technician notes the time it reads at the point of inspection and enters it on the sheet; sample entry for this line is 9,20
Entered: 7,06
